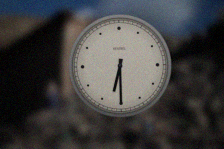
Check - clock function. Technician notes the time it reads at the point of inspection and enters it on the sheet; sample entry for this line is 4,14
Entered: 6,30
